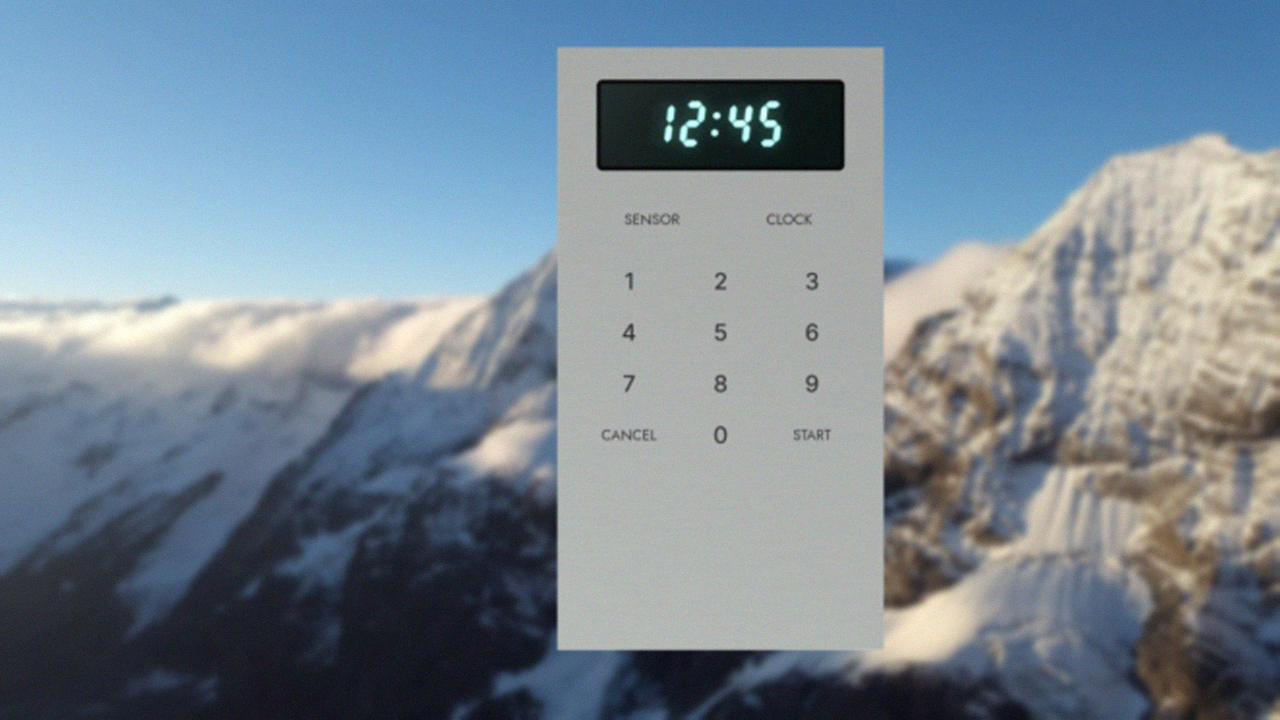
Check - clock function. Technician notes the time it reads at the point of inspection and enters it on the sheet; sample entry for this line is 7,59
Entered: 12,45
